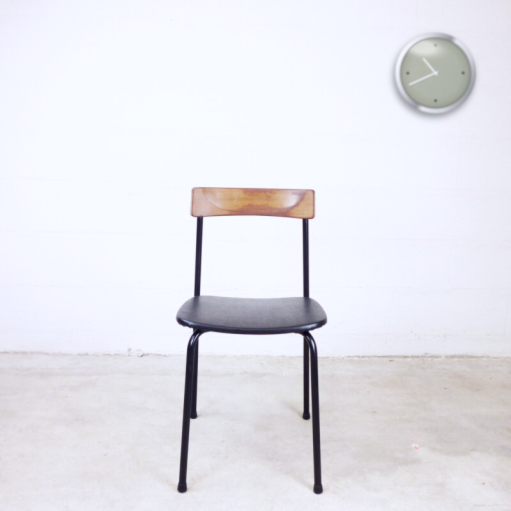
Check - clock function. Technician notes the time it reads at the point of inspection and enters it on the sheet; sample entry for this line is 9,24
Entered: 10,41
